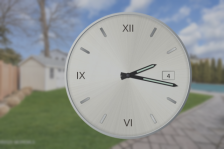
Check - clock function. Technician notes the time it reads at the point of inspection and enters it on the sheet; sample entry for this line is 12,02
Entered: 2,17
